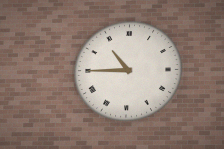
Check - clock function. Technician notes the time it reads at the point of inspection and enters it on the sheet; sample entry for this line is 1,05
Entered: 10,45
